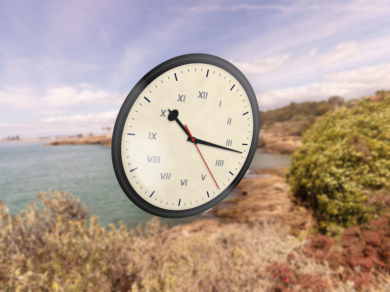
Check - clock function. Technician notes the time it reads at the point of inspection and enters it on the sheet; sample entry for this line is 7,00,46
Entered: 10,16,23
